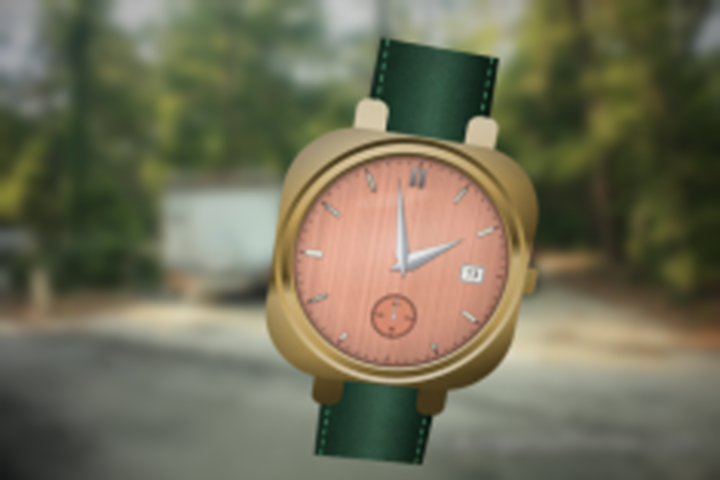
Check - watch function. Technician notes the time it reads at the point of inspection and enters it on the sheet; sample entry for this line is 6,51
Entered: 1,58
